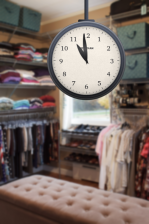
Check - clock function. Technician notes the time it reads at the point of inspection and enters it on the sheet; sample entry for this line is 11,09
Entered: 10,59
